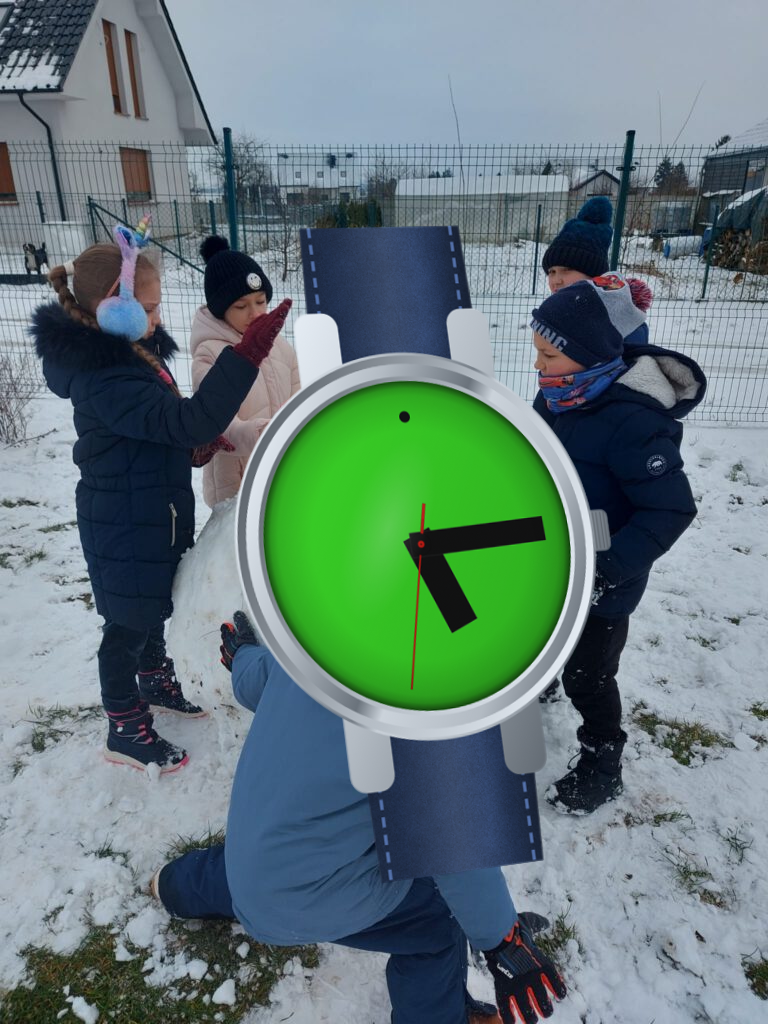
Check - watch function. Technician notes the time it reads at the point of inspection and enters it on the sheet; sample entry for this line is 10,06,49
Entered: 5,14,32
